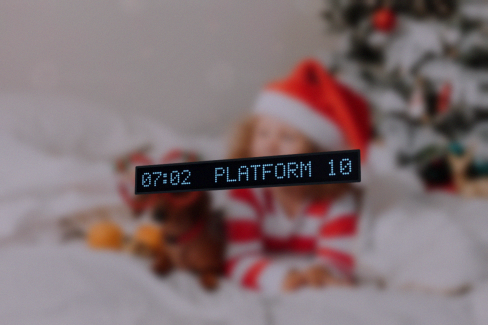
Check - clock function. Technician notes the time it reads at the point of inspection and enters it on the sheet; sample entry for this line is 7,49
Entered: 7,02
